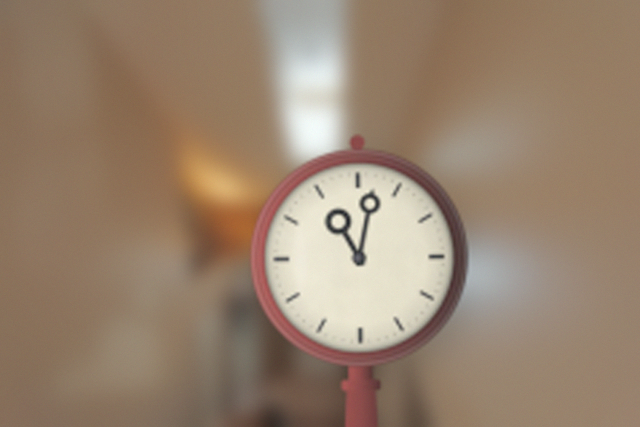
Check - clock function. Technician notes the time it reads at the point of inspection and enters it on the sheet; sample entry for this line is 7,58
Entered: 11,02
